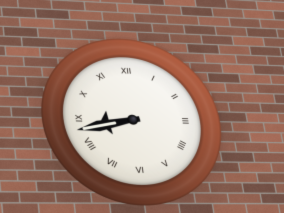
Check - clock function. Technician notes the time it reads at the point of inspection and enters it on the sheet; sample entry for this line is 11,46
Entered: 8,43
